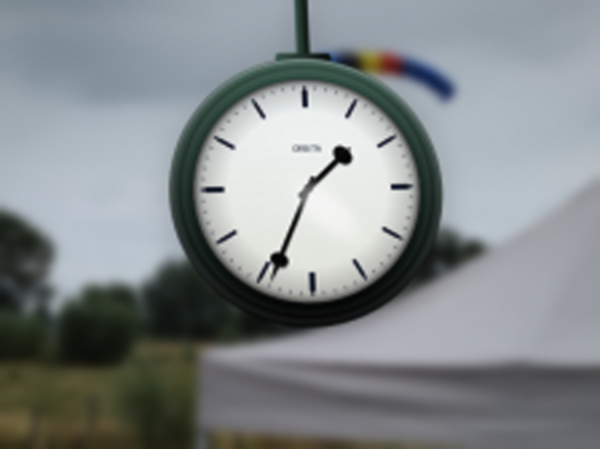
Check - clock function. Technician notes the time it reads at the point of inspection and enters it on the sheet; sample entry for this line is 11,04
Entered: 1,34
